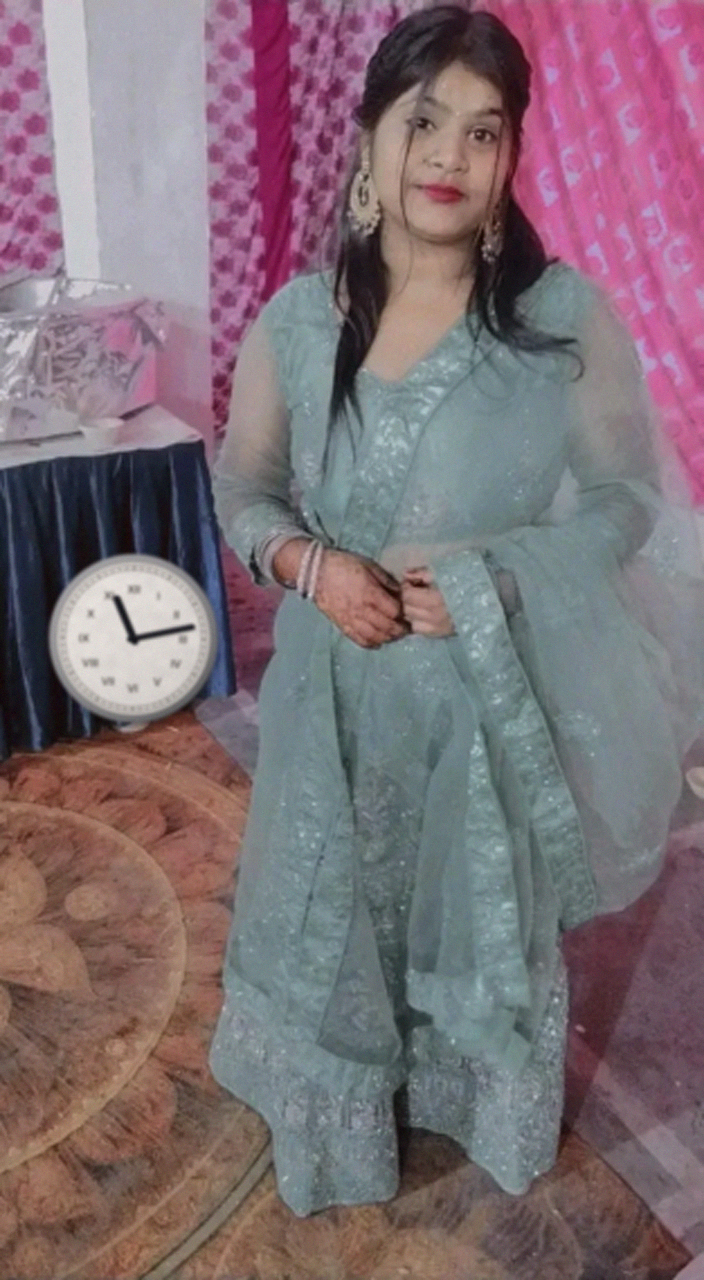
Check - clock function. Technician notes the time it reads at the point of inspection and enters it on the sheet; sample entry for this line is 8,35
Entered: 11,13
